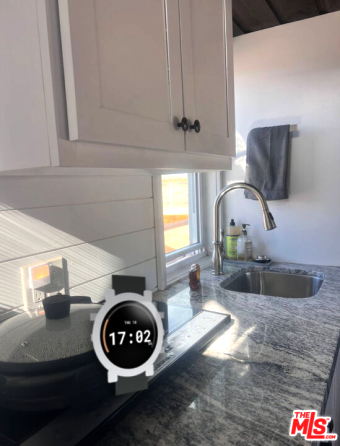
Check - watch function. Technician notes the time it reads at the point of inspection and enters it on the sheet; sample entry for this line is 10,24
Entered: 17,02
